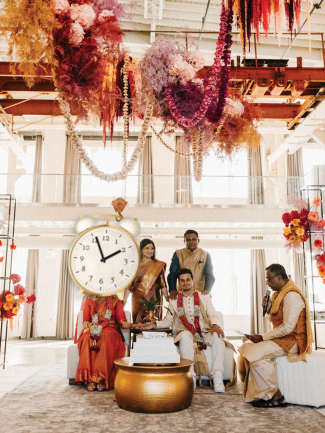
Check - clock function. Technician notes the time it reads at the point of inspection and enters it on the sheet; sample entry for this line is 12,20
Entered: 1,56
